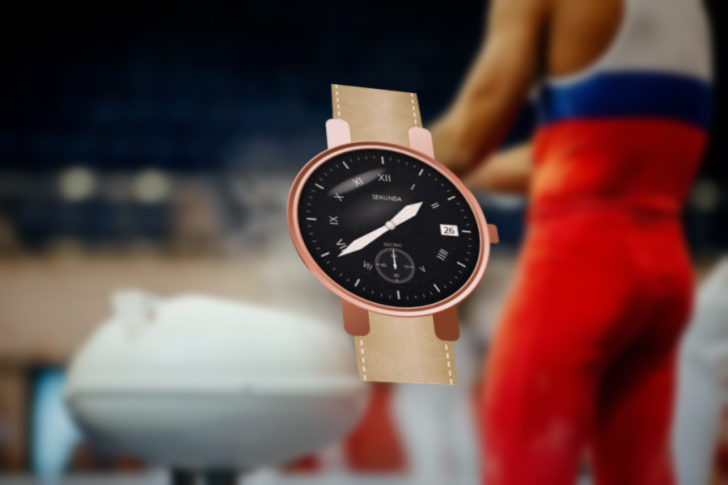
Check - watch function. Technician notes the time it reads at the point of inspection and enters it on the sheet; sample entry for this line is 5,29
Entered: 1,39
